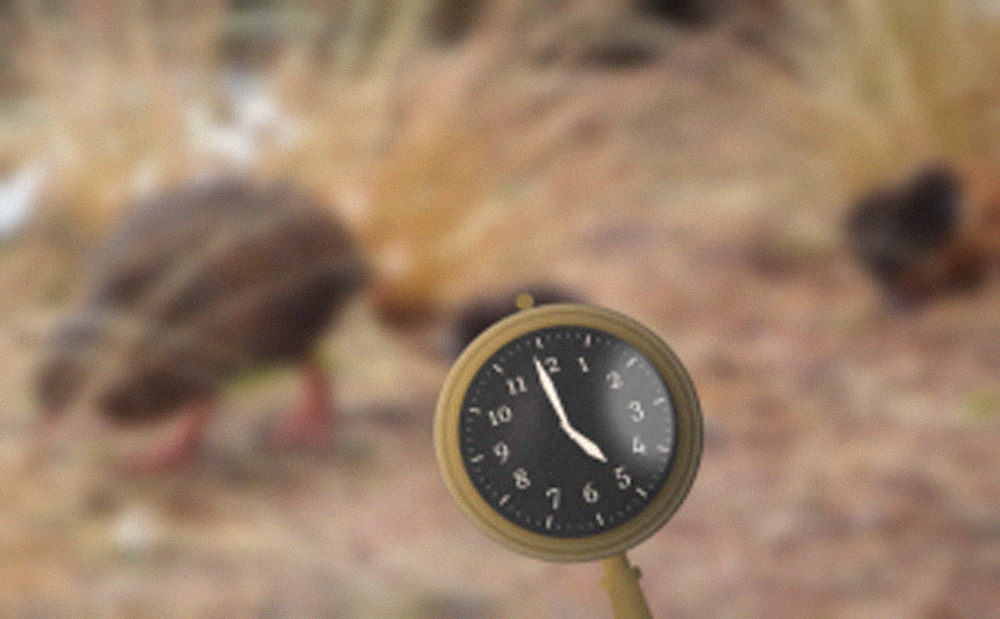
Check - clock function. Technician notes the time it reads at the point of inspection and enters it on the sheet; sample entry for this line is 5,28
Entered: 4,59
